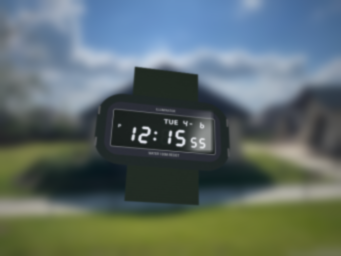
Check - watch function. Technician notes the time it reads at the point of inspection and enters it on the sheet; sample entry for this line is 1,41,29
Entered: 12,15,55
